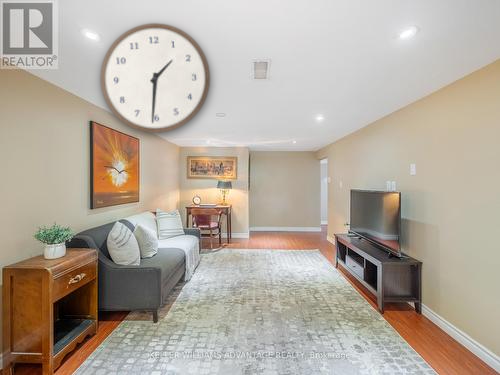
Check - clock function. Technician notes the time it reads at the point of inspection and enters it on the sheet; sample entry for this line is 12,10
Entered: 1,31
